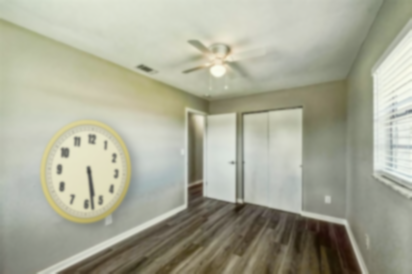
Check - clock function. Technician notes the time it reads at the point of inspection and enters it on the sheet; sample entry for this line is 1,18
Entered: 5,28
